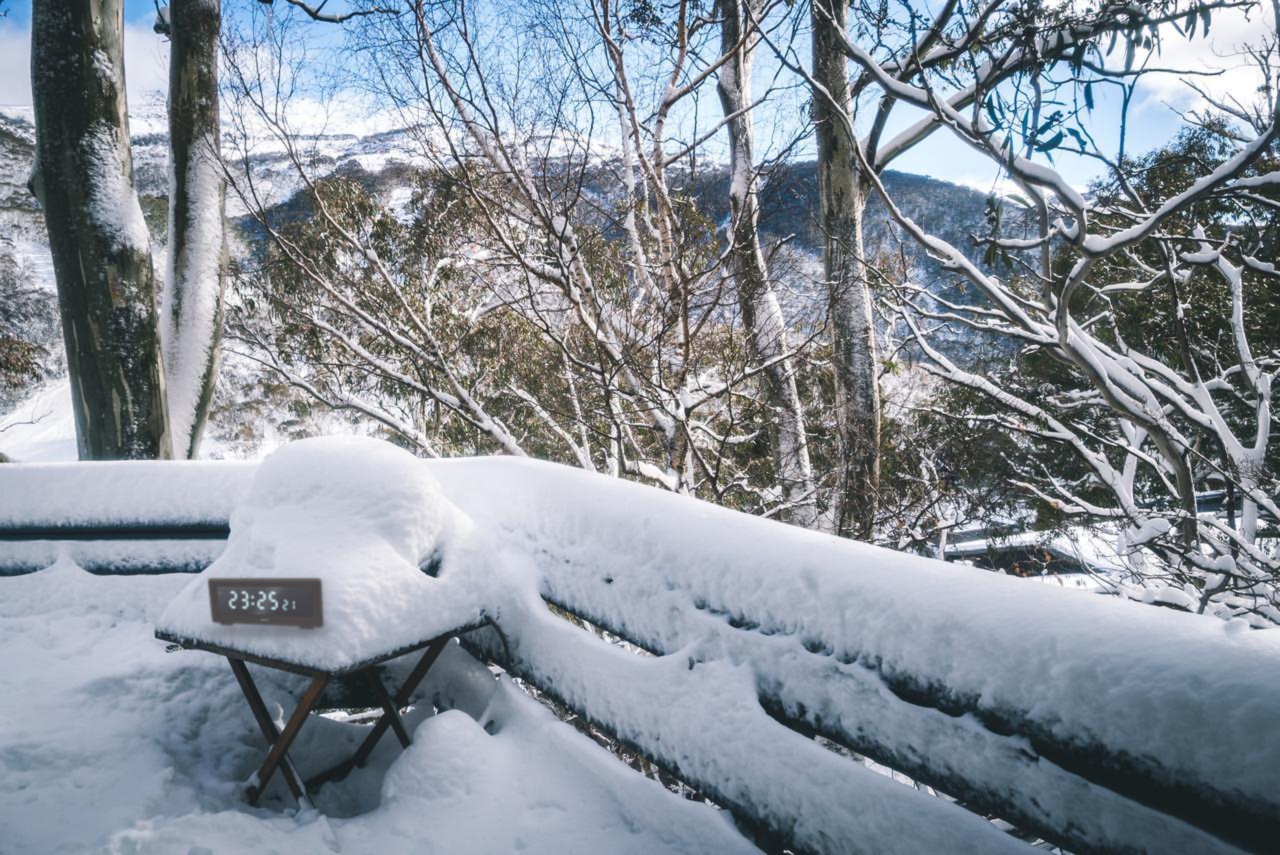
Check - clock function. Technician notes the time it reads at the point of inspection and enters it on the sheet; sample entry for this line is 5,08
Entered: 23,25
